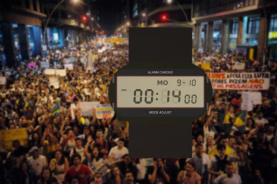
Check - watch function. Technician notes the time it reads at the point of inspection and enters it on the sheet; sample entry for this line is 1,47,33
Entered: 0,14,00
